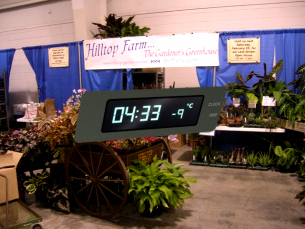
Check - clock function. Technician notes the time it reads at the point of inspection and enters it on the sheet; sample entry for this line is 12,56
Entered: 4,33
